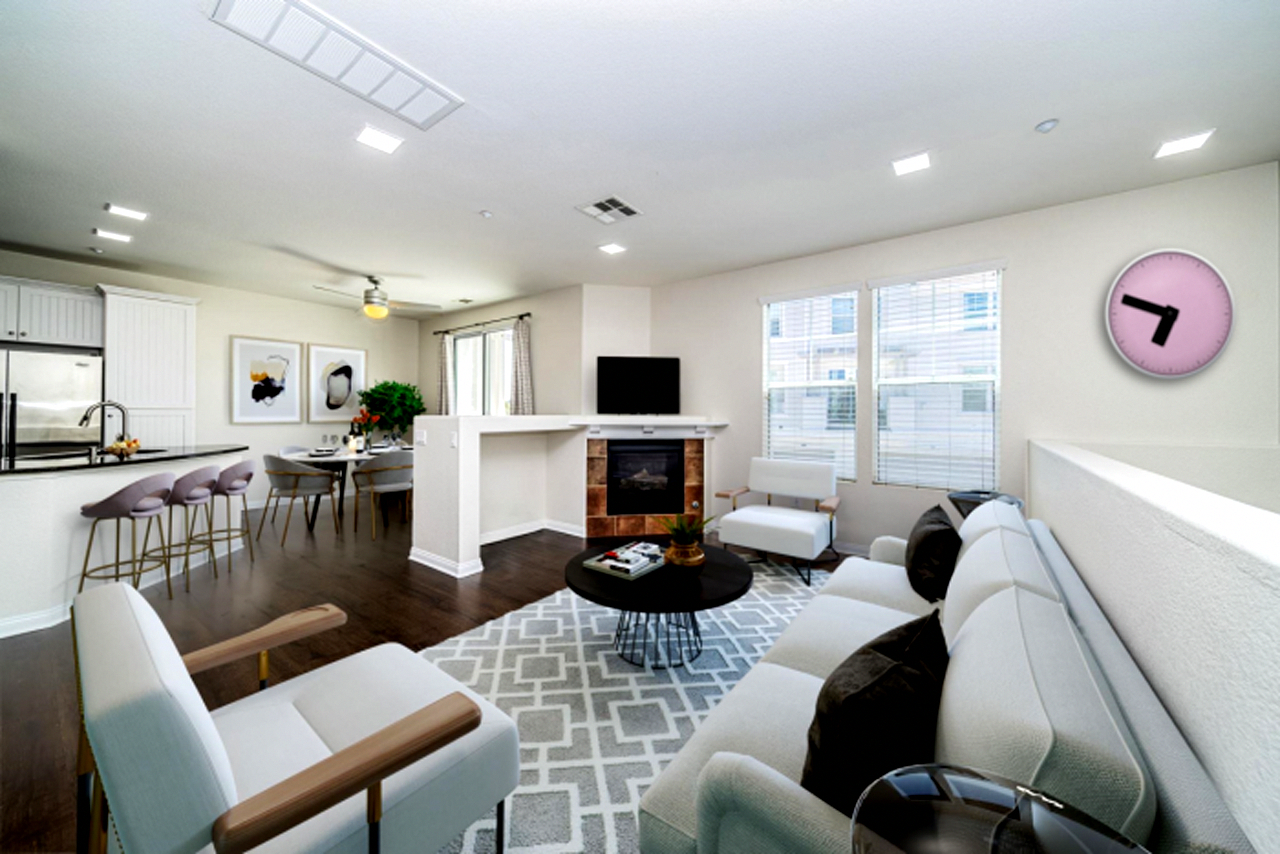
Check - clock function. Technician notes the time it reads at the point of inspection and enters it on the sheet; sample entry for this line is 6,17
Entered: 6,48
